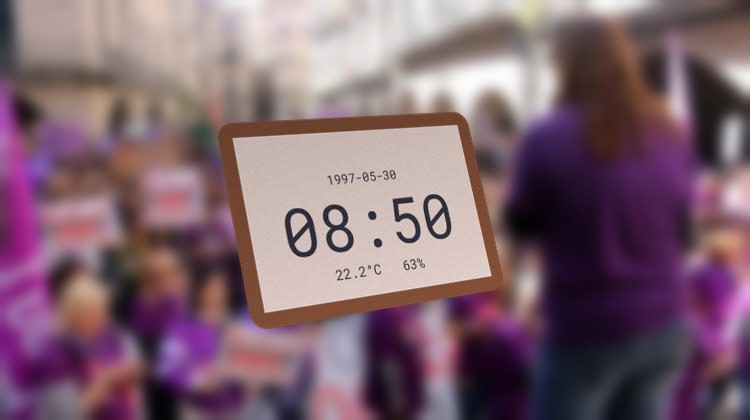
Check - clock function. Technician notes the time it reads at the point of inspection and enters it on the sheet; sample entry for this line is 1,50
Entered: 8,50
